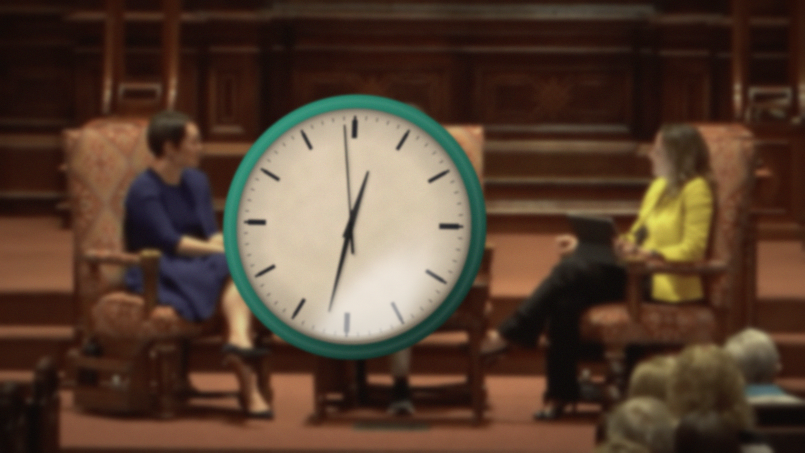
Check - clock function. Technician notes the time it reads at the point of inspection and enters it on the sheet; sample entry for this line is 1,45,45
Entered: 12,31,59
